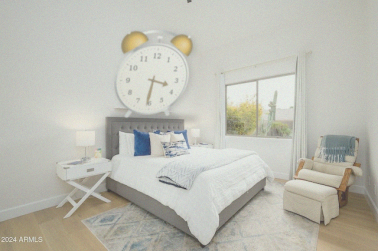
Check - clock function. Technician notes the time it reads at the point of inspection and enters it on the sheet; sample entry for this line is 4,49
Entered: 3,31
